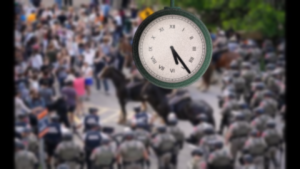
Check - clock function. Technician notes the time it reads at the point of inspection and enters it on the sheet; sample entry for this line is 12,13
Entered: 5,24
